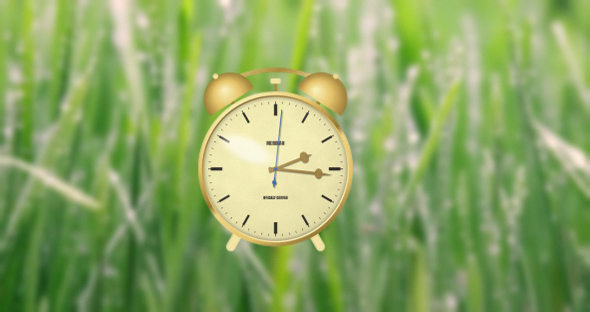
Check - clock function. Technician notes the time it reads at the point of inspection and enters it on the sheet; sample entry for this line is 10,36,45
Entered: 2,16,01
